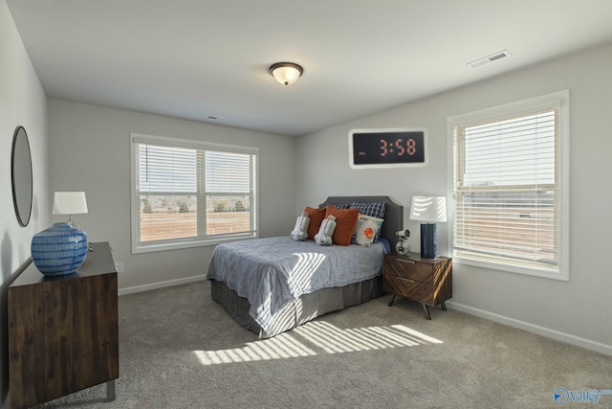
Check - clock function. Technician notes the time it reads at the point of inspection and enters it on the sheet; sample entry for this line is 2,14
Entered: 3,58
